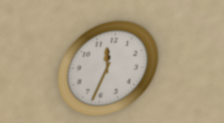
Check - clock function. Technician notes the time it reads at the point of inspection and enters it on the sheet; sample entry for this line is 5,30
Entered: 11,32
